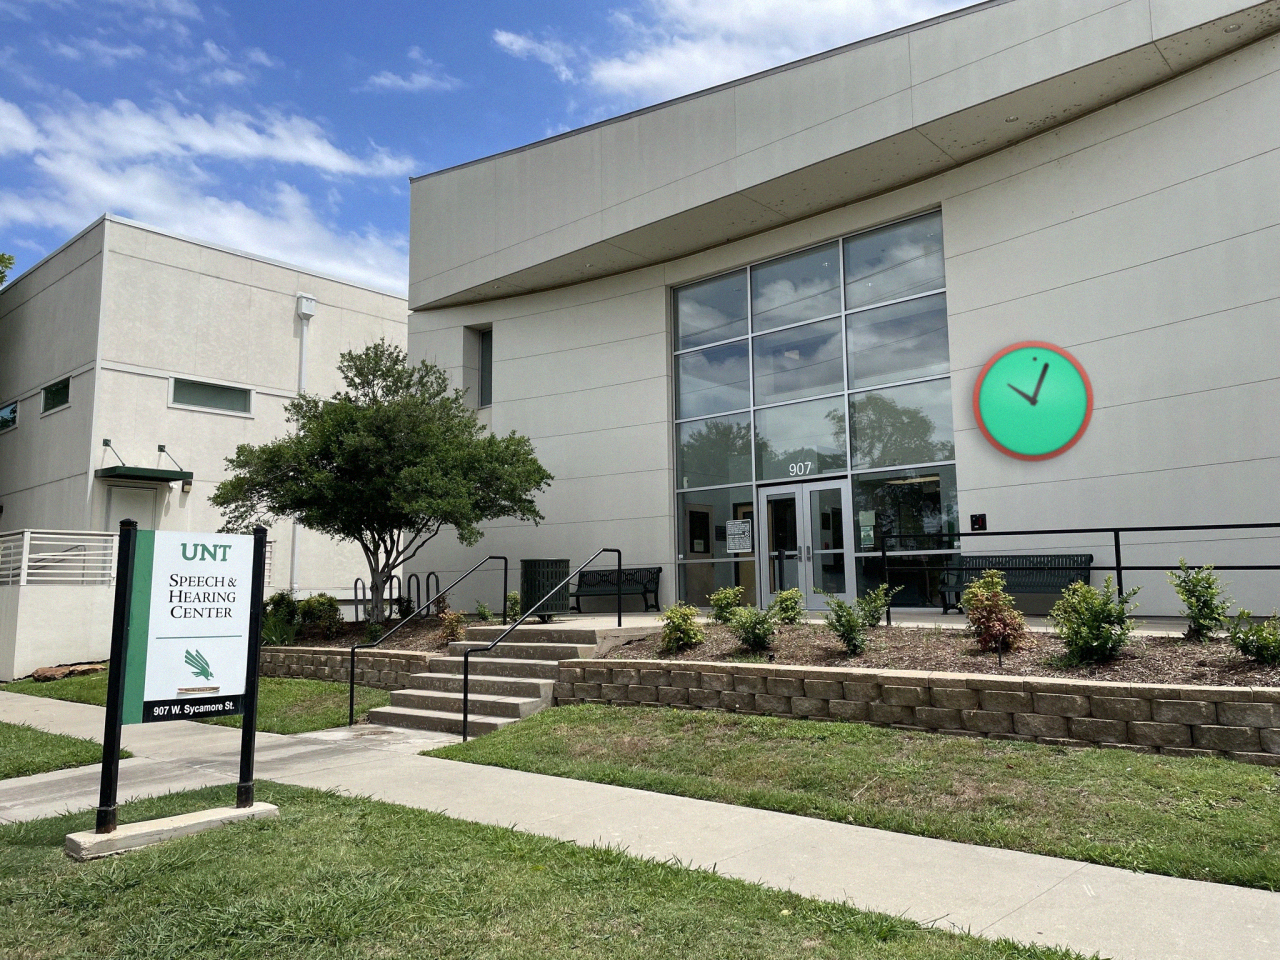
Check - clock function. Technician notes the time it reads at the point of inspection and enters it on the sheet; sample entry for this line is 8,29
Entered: 10,03
